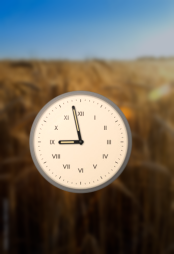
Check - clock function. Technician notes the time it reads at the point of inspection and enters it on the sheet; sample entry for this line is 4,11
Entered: 8,58
